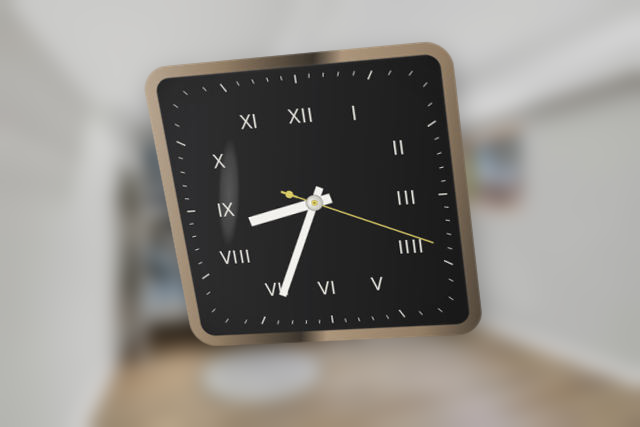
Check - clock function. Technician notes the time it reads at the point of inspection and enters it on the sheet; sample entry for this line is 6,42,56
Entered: 8,34,19
